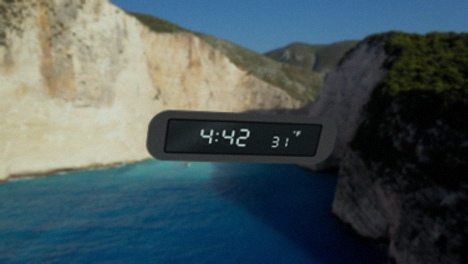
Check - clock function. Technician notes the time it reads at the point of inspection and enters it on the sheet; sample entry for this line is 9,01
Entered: 4,42
